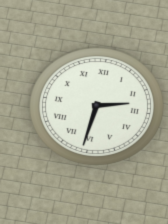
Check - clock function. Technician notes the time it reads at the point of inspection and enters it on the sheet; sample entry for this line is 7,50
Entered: 2,31
